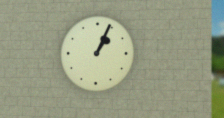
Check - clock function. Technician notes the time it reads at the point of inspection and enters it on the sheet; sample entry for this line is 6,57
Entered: 1,04
